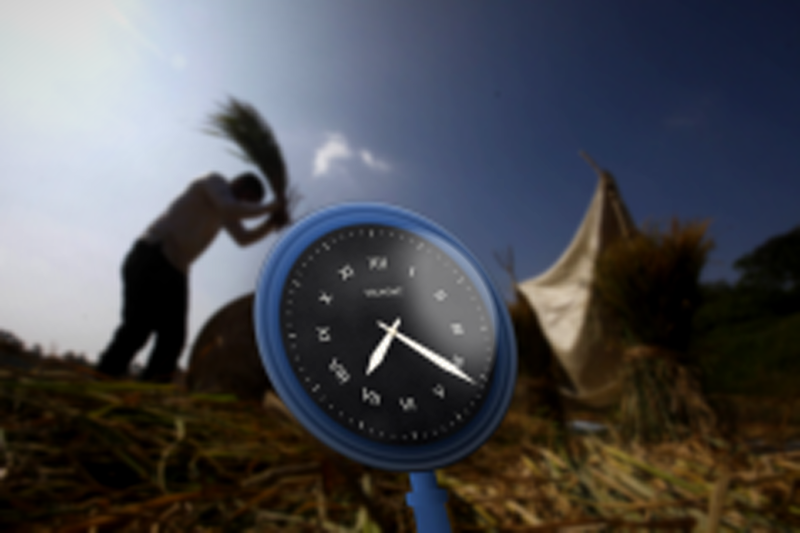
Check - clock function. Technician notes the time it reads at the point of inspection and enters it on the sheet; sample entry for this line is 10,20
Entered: 7,21
